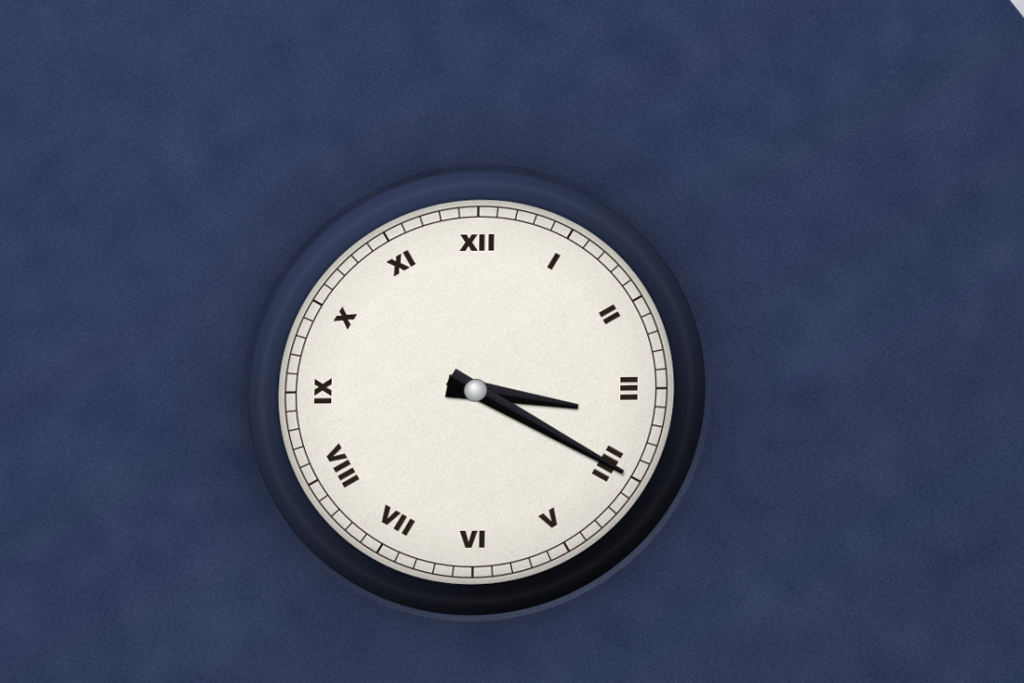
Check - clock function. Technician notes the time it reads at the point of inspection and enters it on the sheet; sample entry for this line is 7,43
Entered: 3,20
